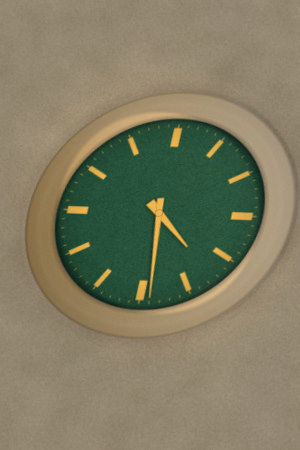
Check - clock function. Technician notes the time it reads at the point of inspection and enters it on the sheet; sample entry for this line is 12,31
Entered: 4,29
